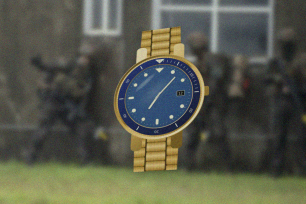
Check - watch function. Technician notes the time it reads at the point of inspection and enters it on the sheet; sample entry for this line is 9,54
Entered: 7,07
